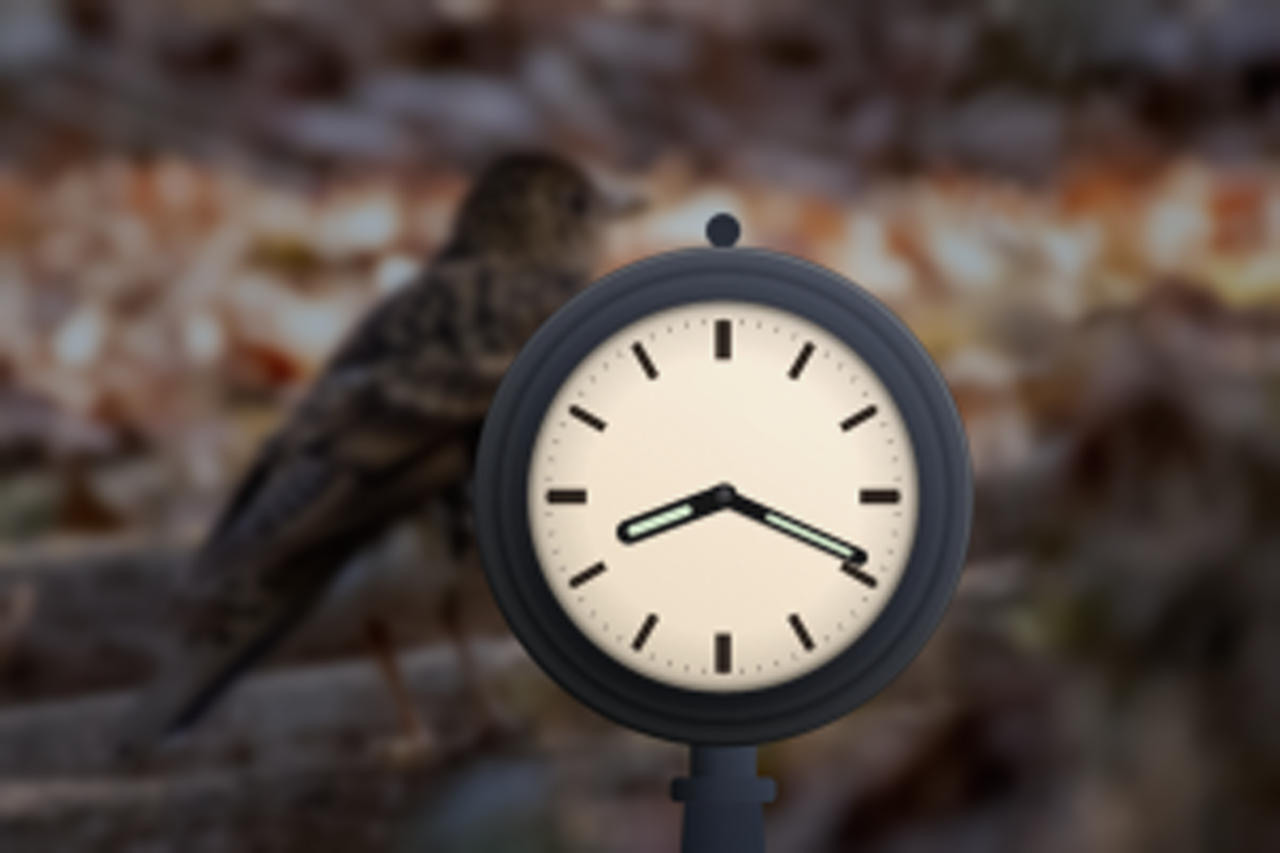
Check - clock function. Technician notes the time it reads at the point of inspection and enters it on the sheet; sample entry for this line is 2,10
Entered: 8,19
